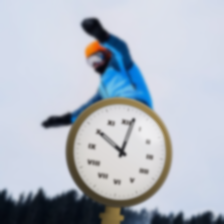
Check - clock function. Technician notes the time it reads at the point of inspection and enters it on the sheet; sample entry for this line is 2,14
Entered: 10,02
